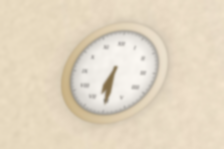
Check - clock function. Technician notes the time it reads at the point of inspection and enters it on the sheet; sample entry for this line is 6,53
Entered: 6,30
